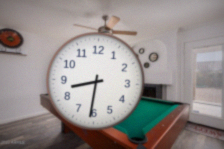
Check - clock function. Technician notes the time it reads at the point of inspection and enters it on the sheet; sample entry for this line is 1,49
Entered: 8,31
